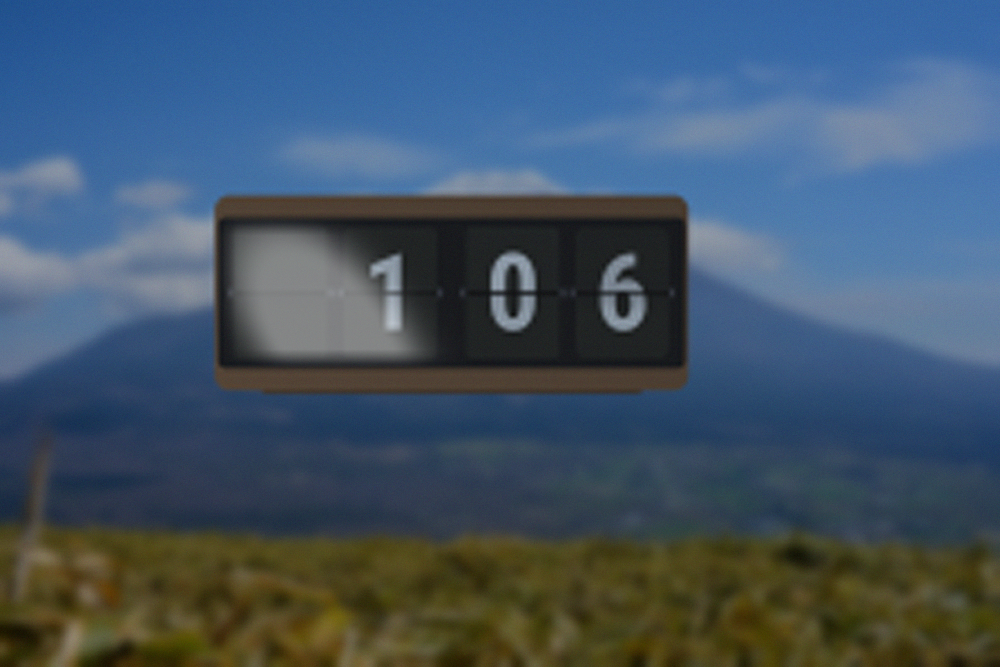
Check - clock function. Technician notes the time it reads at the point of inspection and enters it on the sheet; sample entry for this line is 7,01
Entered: 1,06
